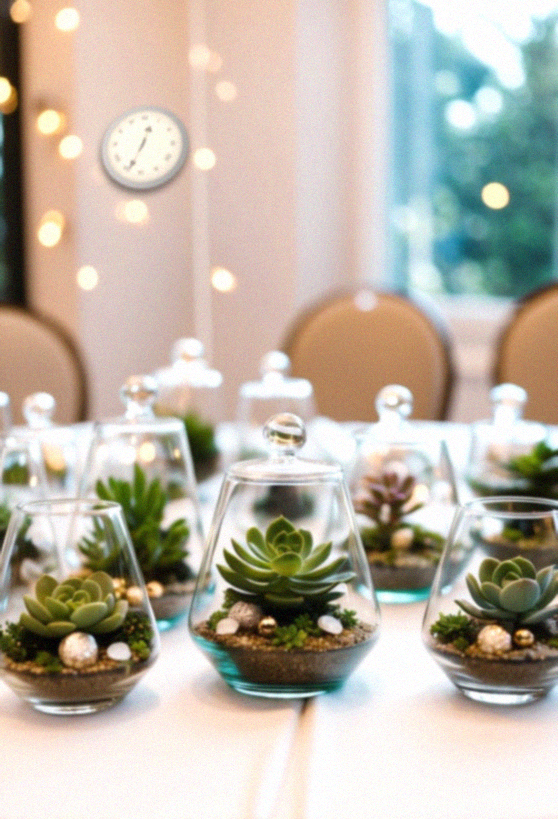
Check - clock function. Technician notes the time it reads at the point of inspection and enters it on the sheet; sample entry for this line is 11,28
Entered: 12,34
